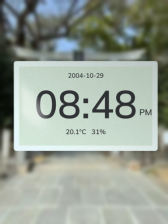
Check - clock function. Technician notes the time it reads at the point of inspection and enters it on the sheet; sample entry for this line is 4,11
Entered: 8,48
